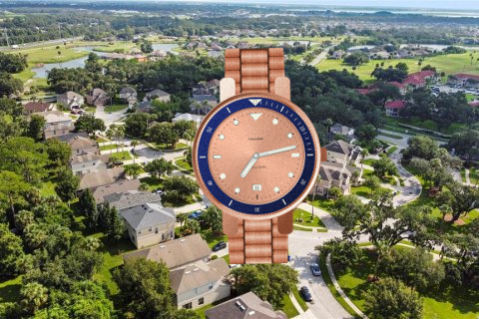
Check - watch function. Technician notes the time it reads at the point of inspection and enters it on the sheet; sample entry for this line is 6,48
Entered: 7,13
